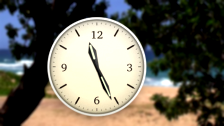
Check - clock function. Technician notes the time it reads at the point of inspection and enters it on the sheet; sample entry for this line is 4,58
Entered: 11,26
